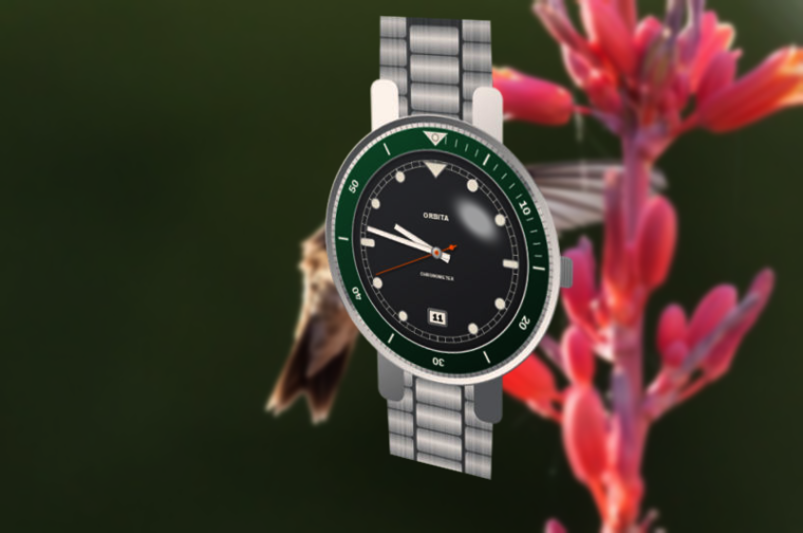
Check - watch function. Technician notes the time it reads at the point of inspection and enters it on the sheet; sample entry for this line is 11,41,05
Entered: 9,46,41
